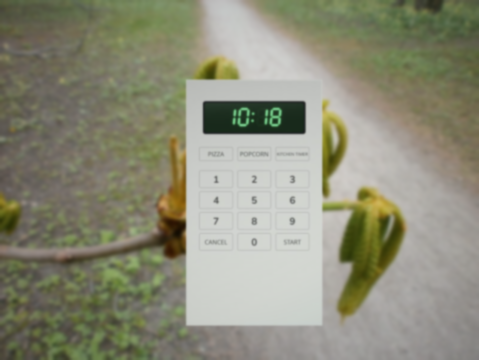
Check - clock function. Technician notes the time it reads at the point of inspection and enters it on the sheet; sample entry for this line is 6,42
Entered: 10,18
